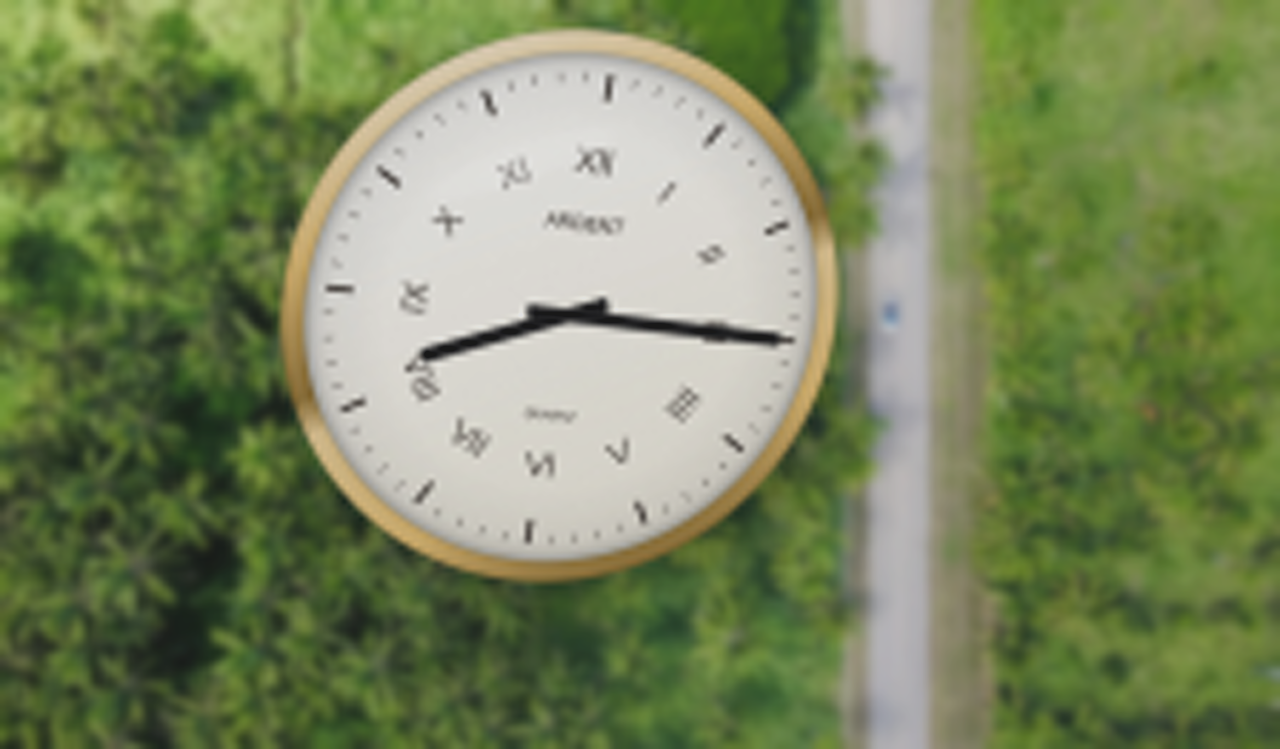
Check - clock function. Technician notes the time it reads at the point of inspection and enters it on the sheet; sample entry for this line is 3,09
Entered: 8,15
